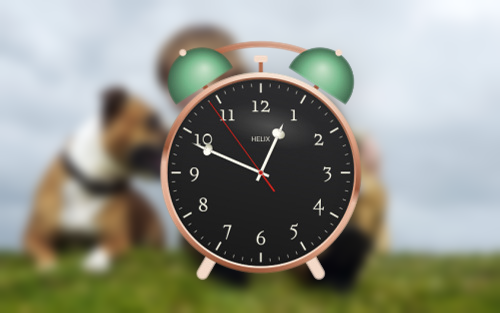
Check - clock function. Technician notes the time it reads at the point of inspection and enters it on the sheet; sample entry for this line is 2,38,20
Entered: 12,48,54
